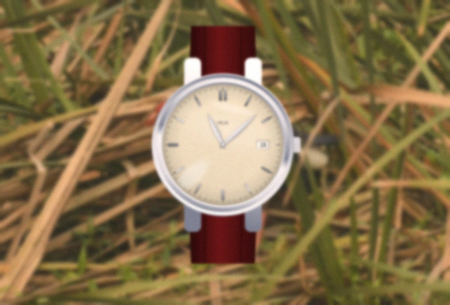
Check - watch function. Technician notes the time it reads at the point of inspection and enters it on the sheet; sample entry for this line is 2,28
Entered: 11,08
